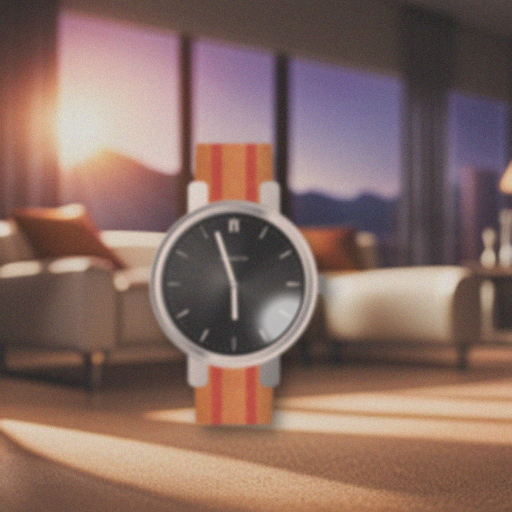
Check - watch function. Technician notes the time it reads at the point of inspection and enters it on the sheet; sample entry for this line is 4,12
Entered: 5,57
